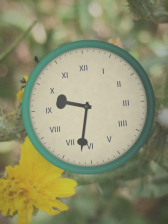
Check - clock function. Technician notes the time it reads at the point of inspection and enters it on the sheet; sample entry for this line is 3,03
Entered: 9,32
